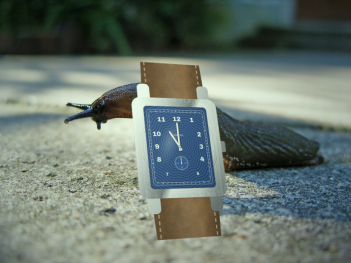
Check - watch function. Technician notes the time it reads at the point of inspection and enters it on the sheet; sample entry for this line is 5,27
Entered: 11,00
